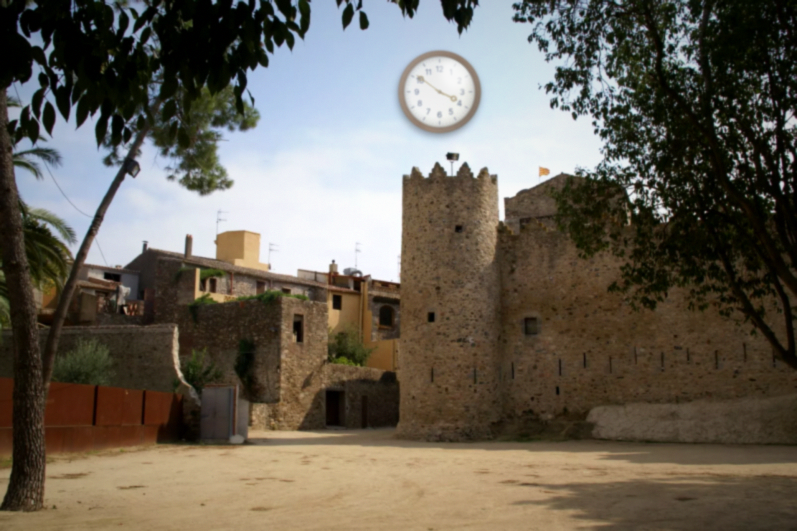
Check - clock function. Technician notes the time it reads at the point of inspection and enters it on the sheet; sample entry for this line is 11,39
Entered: 3,51
